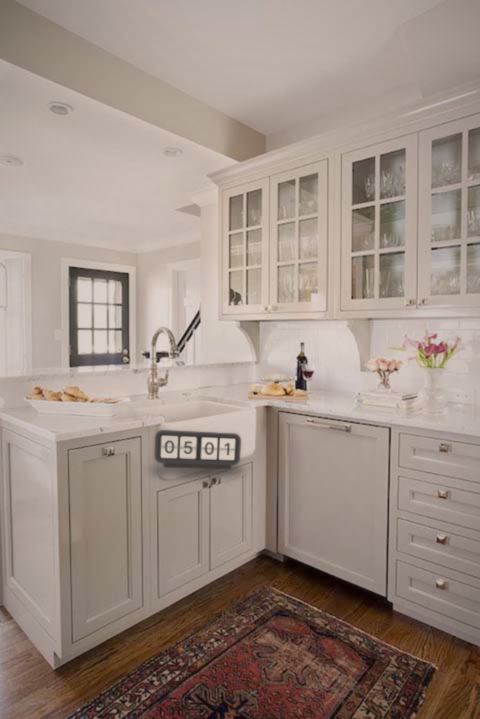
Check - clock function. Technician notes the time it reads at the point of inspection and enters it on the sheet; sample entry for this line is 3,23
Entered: 5,01
